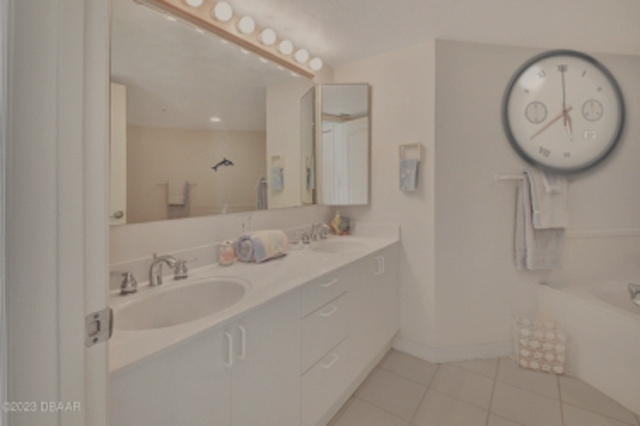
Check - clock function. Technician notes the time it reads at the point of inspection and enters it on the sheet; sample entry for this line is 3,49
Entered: 5,39
